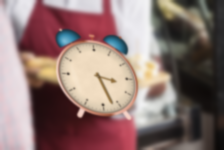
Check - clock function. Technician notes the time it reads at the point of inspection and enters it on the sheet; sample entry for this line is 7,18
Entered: 3,27
